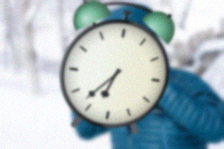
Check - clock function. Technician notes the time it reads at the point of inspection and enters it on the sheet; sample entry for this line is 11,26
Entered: 6,37
